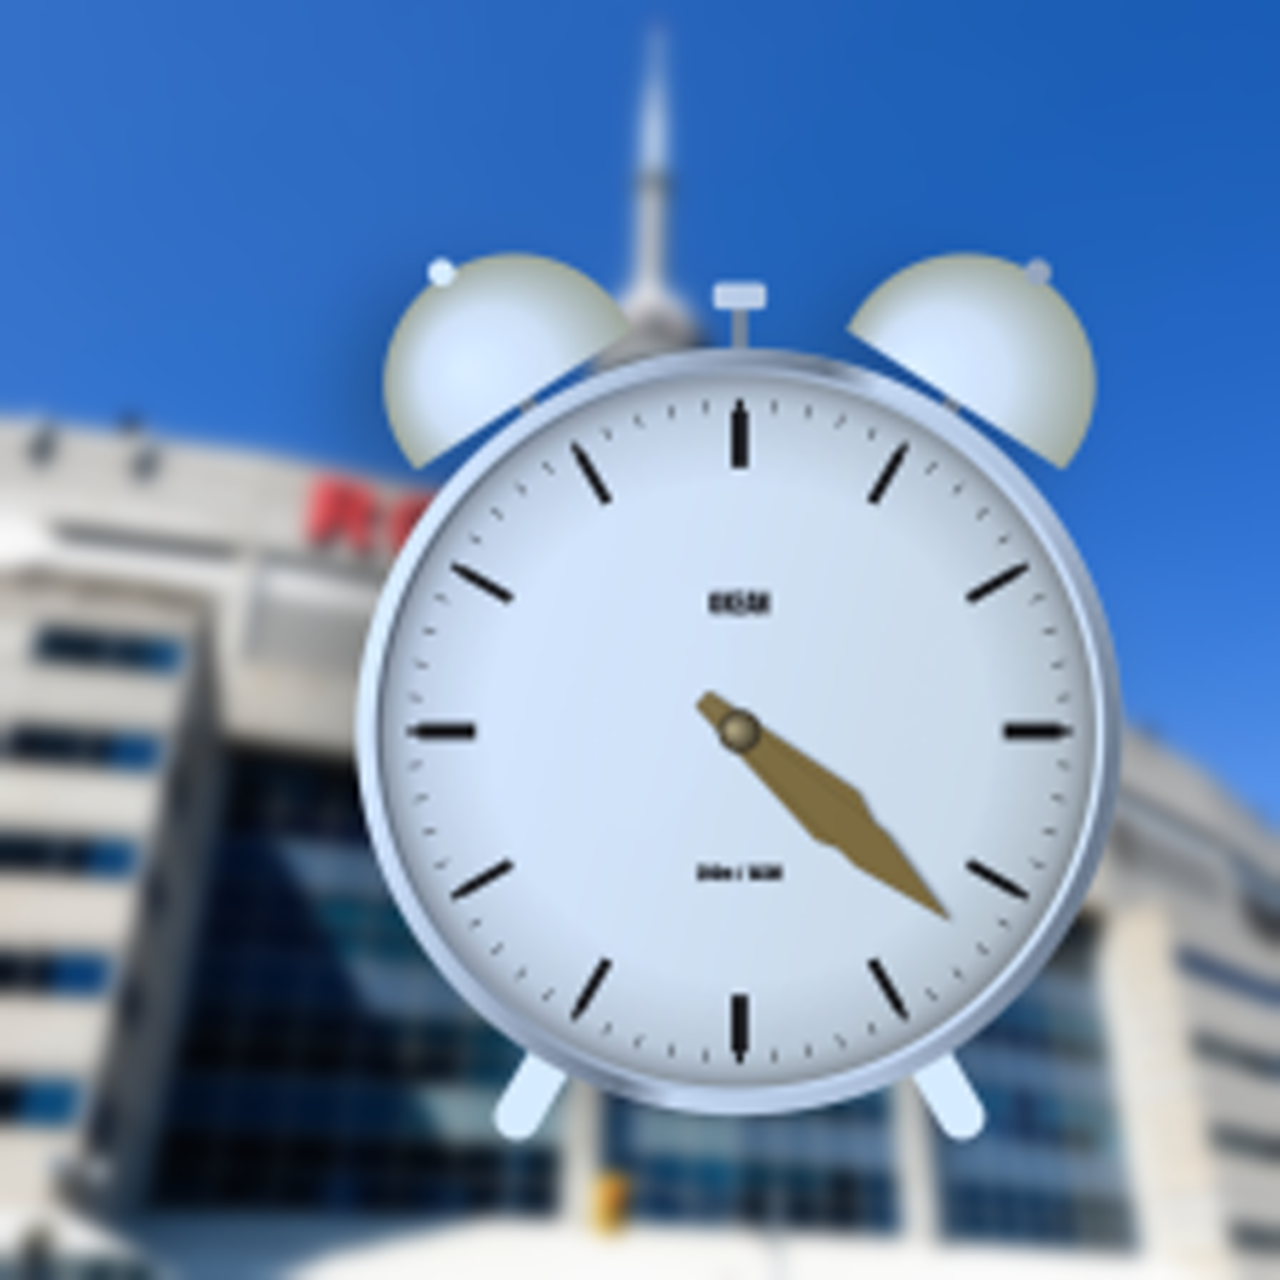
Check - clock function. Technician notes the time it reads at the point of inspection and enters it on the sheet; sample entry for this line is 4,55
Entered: 4,22
